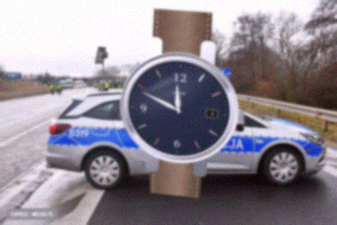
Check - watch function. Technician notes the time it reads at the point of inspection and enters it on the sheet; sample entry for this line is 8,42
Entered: 11,49
